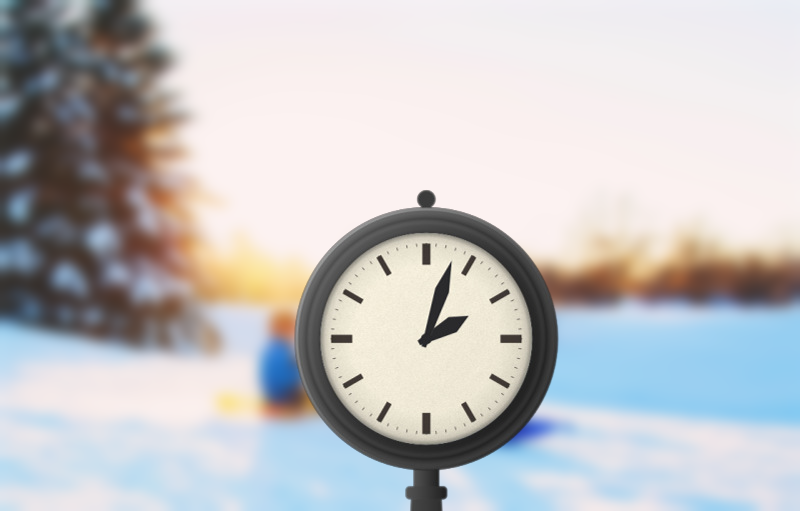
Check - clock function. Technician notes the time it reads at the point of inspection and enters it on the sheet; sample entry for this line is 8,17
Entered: 2,03
